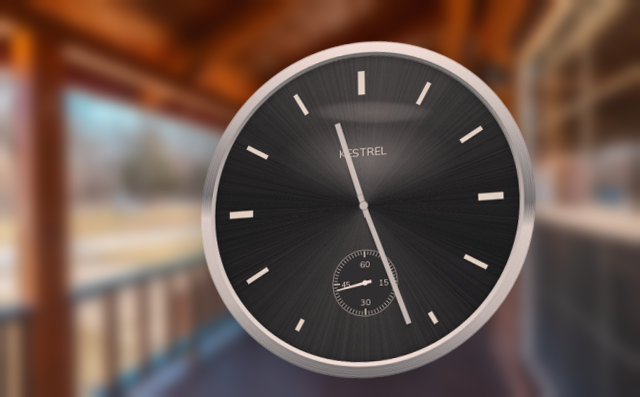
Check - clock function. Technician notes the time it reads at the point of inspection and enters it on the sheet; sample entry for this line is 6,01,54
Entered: 11,26,43
